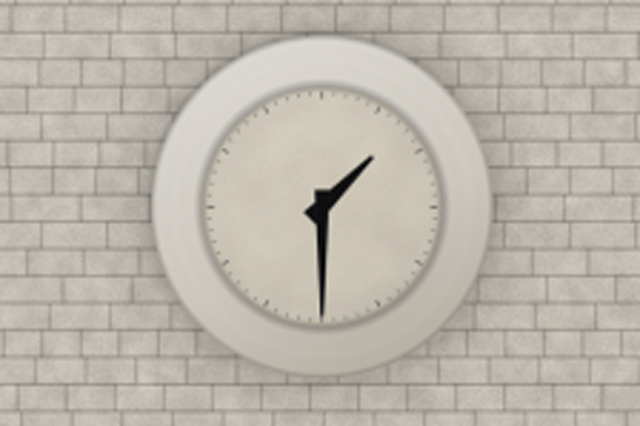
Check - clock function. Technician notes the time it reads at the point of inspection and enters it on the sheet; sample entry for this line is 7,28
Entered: 1,30
